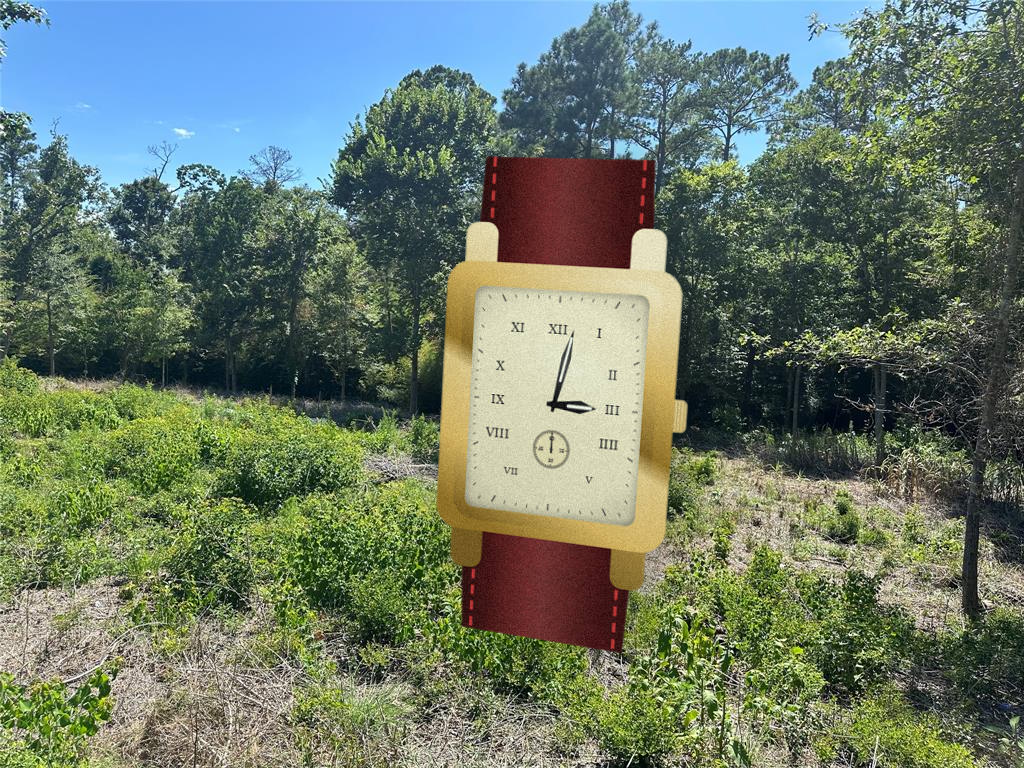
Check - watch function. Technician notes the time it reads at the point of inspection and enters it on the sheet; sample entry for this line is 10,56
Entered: 3,02
